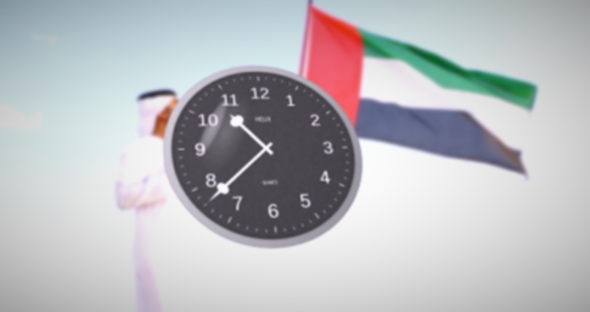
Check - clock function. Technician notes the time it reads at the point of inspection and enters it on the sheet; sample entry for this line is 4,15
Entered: 10,38
